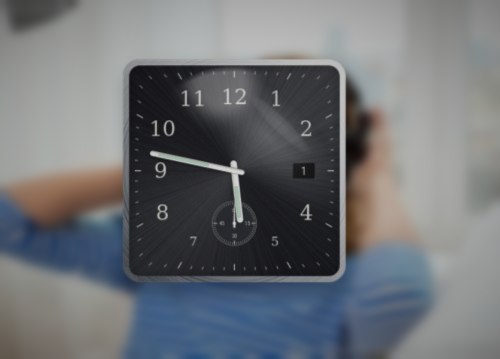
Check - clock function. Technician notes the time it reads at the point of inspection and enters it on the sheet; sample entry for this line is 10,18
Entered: 5,47
